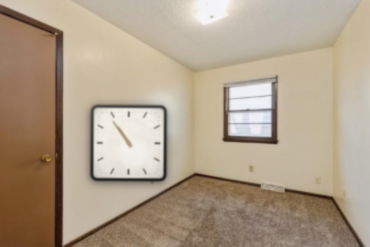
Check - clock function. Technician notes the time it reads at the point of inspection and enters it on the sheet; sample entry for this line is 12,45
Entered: 10,54
